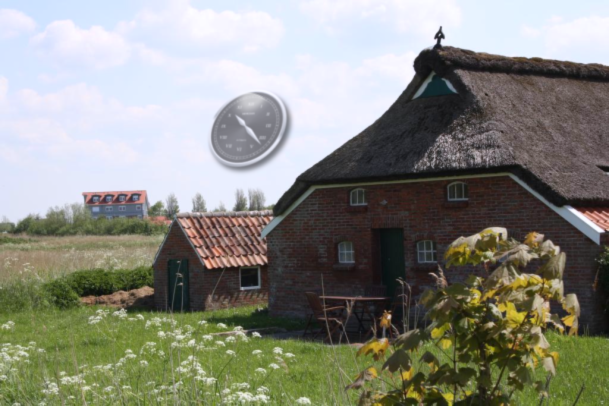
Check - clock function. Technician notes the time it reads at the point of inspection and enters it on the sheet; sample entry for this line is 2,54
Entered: 10,22
